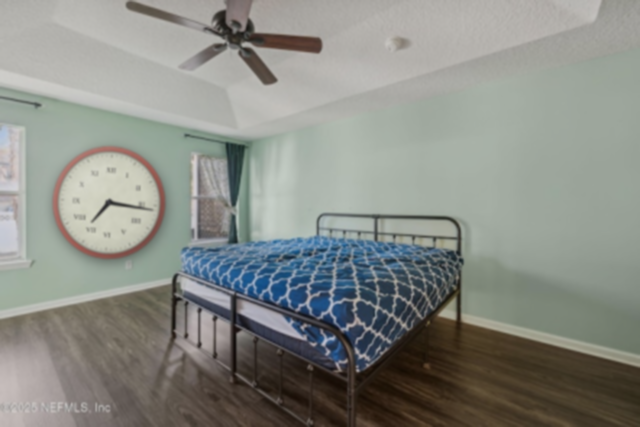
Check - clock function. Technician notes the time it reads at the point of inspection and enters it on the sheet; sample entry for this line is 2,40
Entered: 7,16
